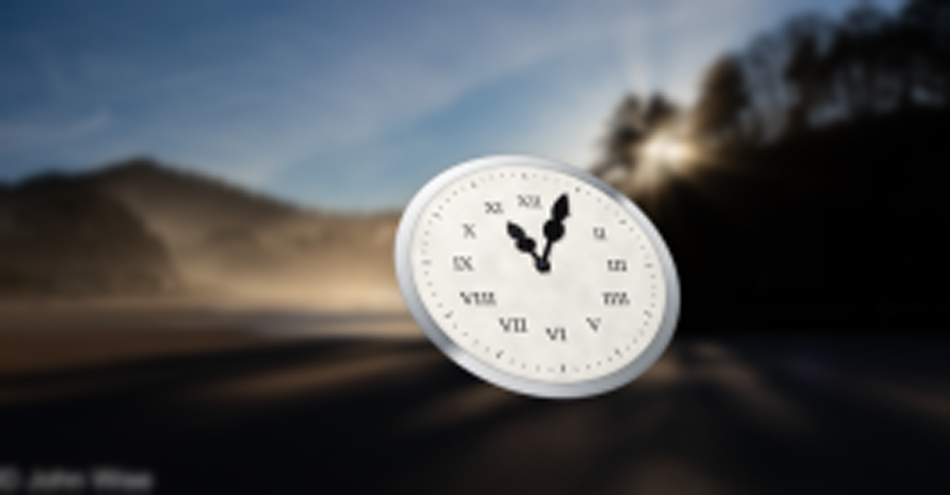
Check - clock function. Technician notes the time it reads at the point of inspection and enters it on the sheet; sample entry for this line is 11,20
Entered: 11,04
